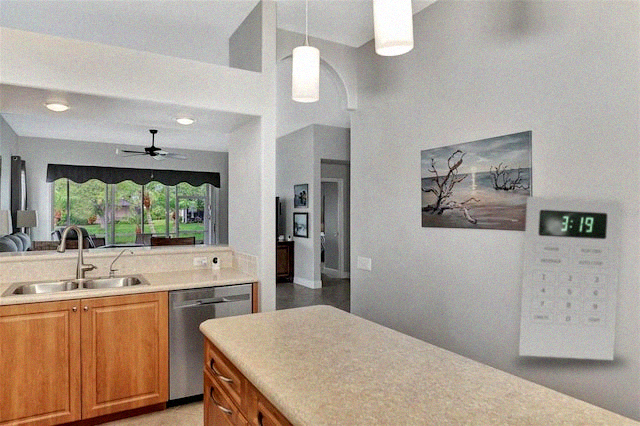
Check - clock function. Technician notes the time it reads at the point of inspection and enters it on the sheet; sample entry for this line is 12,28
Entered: 3,19
